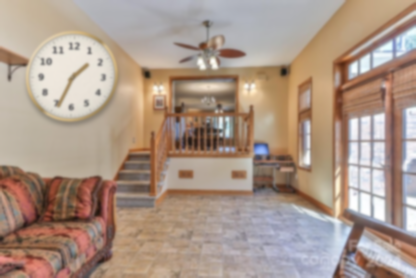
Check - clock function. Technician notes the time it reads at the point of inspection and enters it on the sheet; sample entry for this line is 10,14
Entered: 1,34
